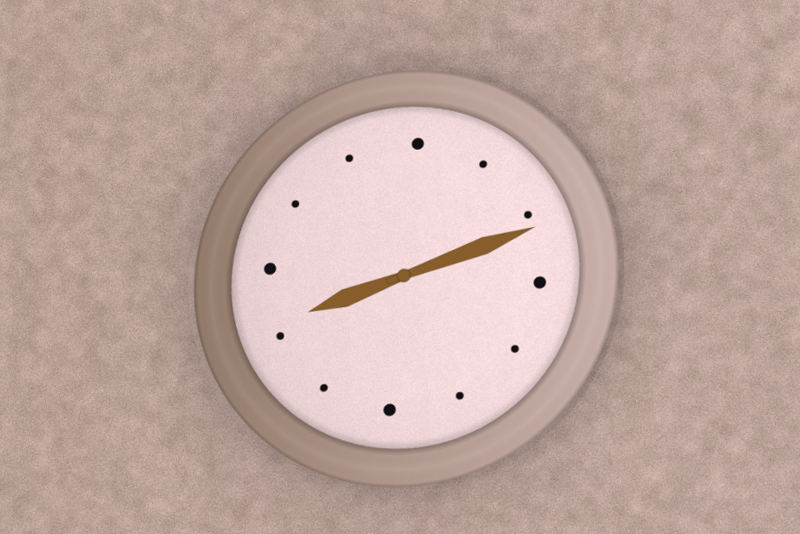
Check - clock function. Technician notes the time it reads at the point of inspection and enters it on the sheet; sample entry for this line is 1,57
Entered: 8,11
